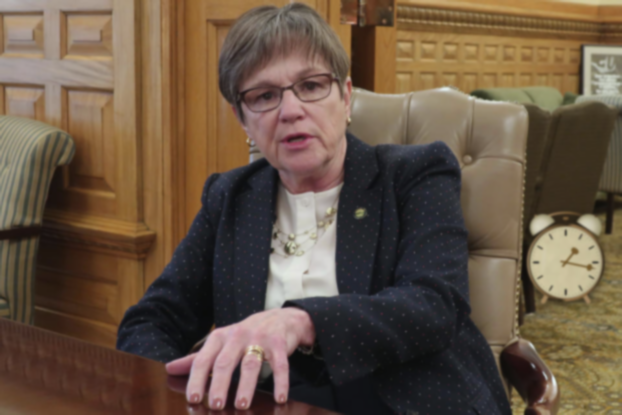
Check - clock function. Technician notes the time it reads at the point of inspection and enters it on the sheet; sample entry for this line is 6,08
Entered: 1,17
